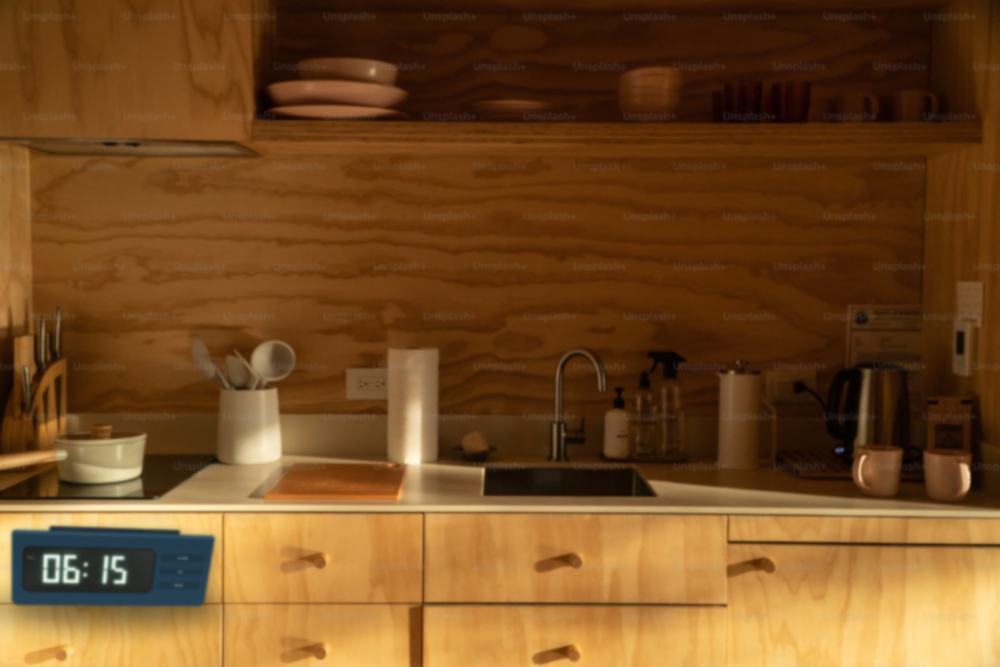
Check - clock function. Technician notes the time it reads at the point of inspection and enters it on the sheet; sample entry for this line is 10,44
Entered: 6,15
